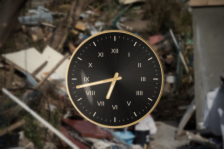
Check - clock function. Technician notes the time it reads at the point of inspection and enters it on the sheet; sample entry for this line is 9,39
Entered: 6,43
